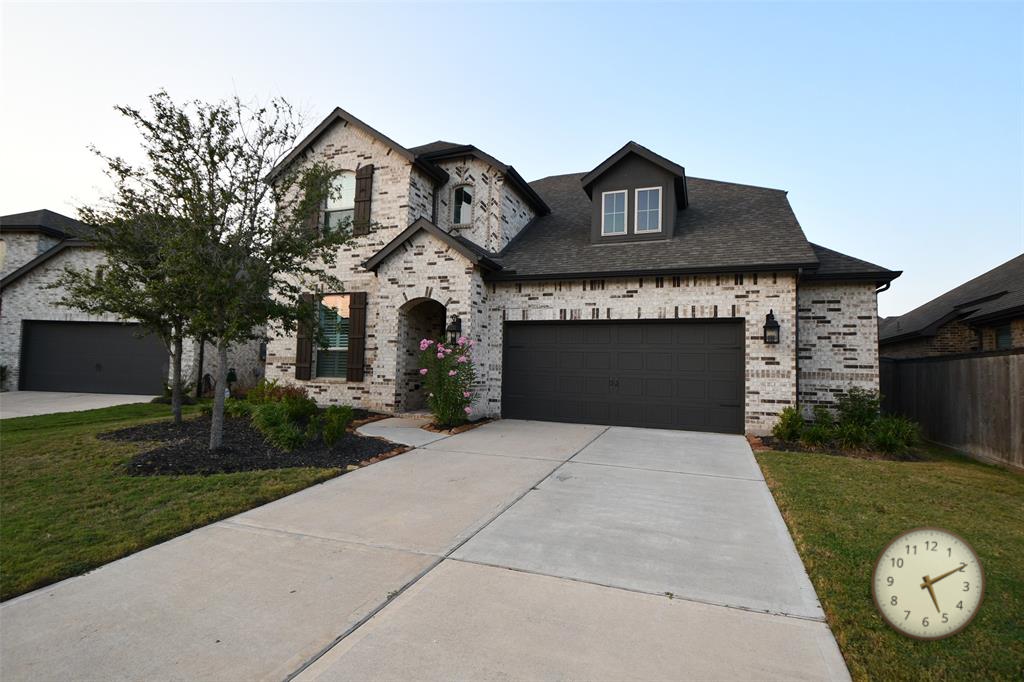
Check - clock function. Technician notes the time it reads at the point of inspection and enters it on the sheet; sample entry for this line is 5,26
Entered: 5,10
